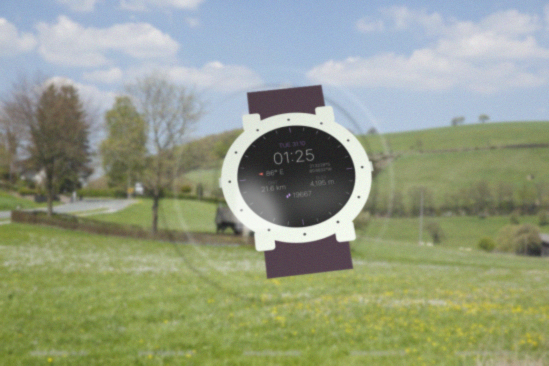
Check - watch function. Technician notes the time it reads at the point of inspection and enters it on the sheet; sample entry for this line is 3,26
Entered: 1,25
